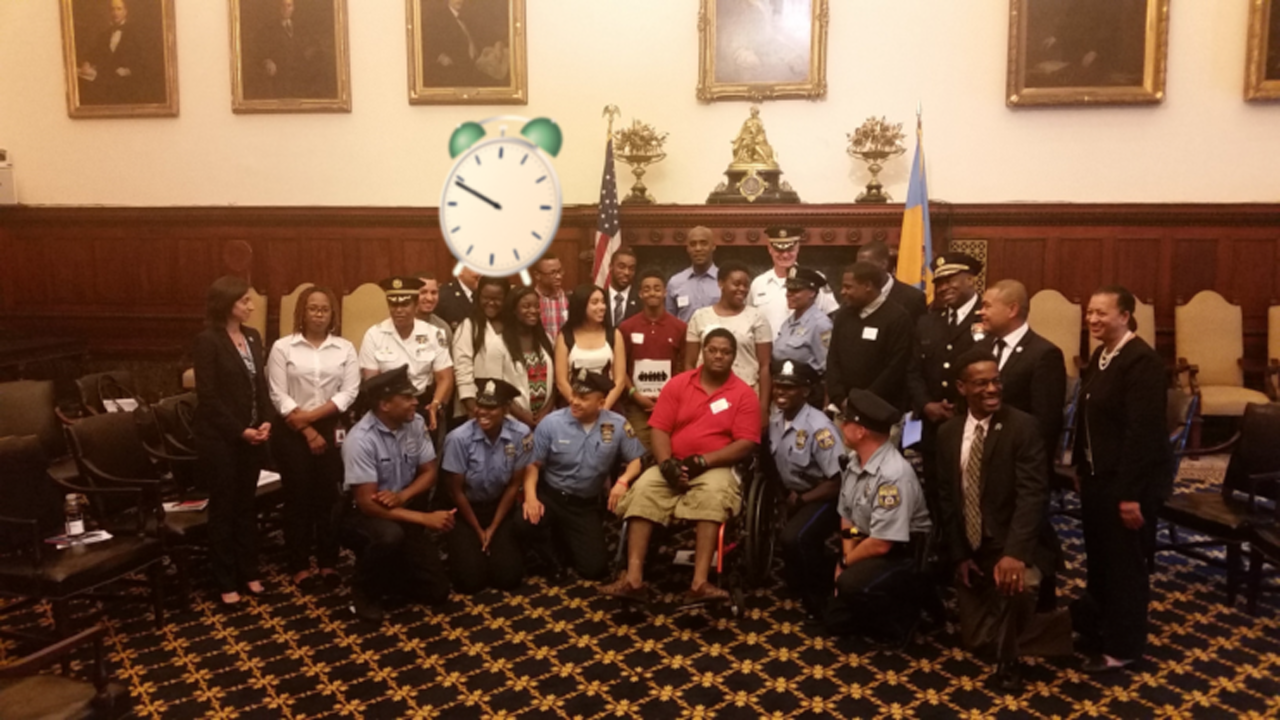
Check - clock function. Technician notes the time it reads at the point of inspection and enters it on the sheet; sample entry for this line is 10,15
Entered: 9,49
